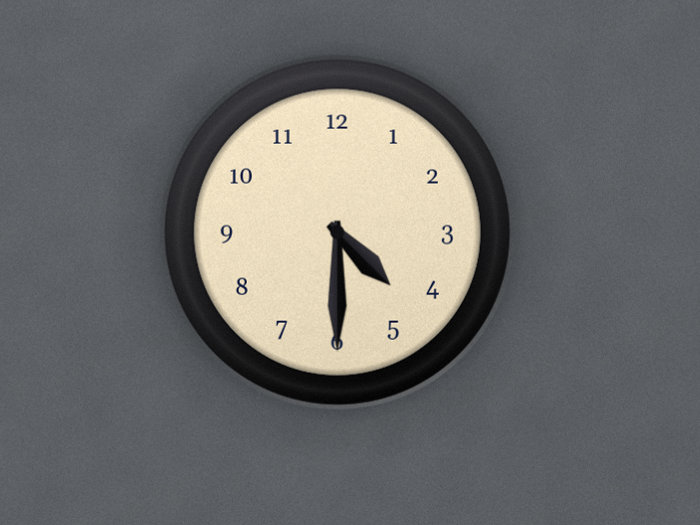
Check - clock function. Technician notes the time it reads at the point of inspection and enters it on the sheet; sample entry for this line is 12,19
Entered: 4,30
